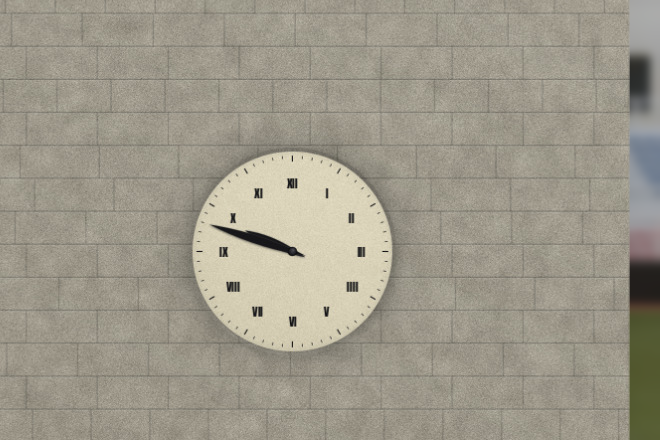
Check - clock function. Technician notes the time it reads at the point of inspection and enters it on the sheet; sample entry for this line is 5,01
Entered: 9,48
